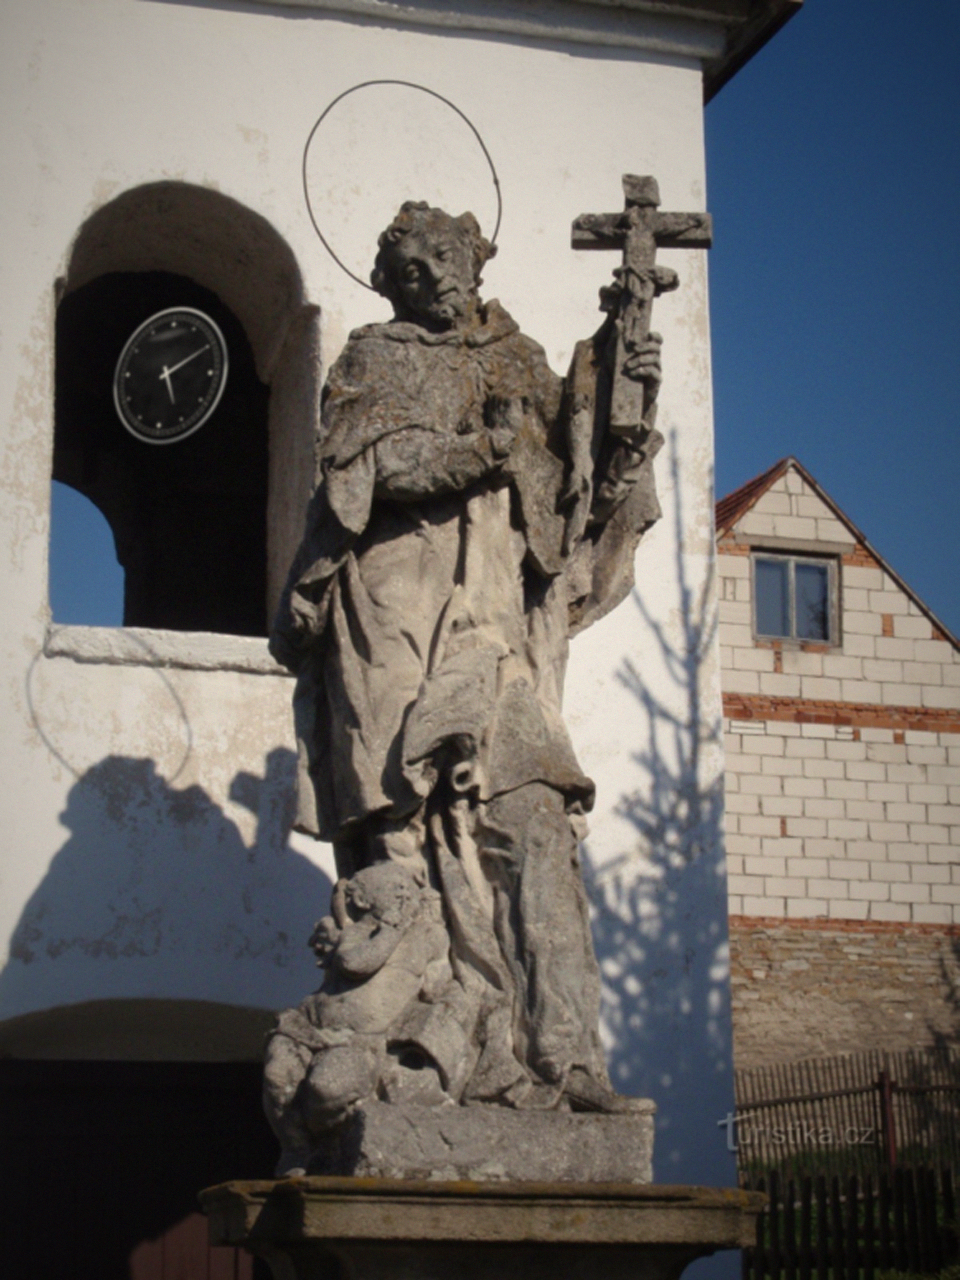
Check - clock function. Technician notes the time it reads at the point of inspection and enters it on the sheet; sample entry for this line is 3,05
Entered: 5,10
